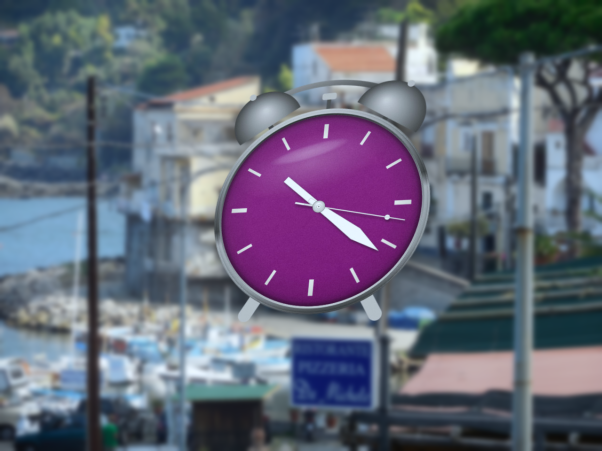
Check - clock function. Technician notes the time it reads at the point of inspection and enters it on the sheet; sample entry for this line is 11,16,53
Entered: 10,21,17
